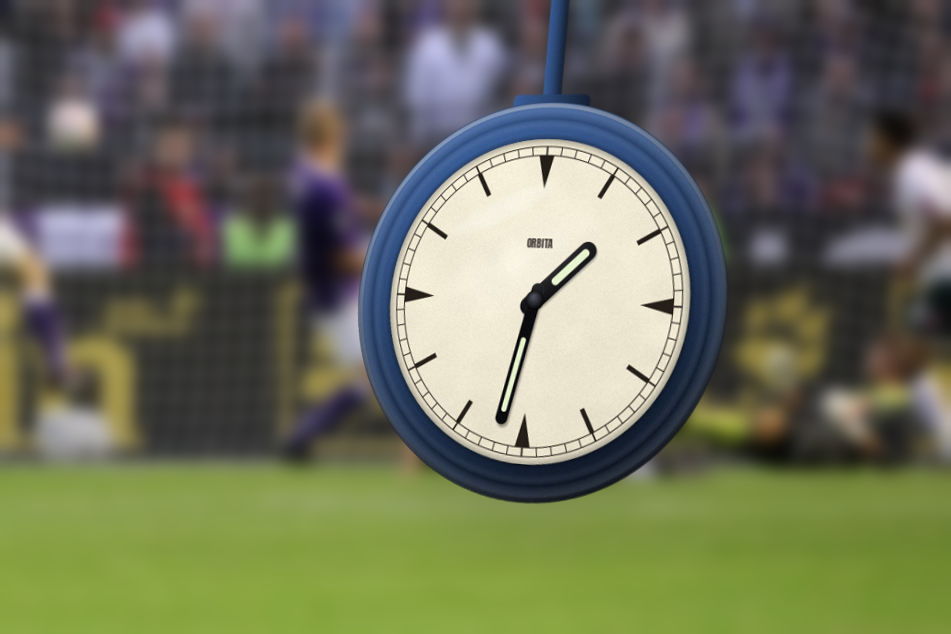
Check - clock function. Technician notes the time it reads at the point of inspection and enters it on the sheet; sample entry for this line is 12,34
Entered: 1,32
